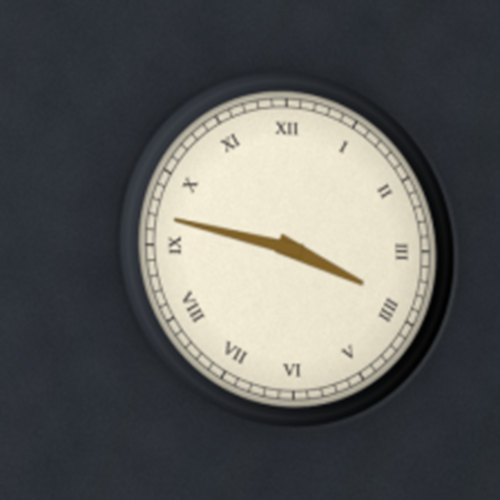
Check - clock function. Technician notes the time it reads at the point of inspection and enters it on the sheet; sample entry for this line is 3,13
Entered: 3,47
